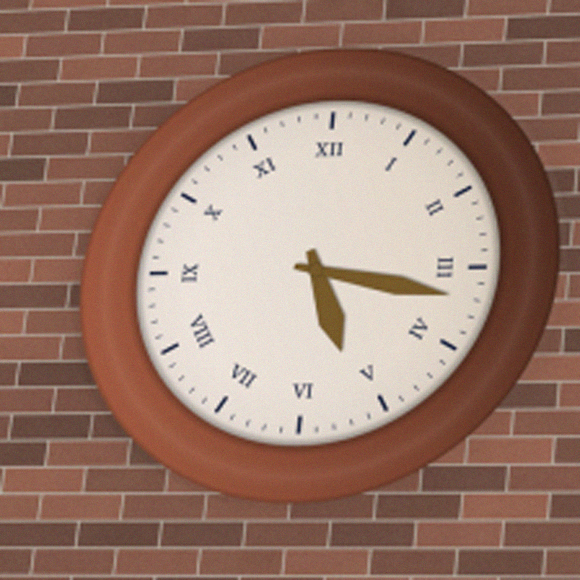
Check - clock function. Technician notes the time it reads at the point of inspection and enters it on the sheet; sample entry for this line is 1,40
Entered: 5,17
